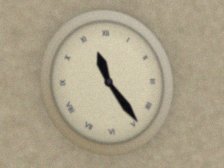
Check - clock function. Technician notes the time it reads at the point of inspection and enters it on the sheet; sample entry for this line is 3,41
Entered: 11,24
